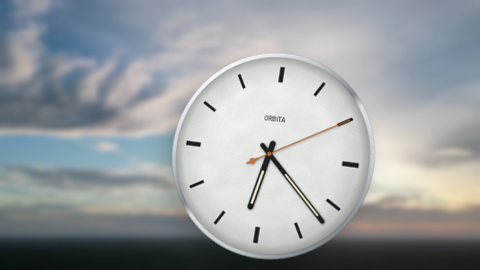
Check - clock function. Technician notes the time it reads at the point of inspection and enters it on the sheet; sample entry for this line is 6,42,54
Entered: 6,22,10
